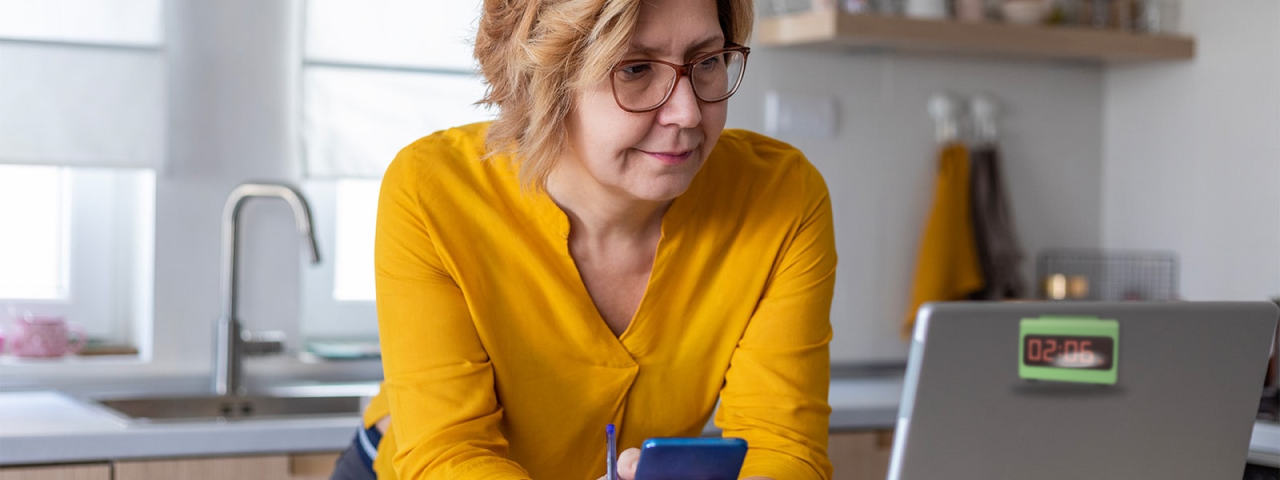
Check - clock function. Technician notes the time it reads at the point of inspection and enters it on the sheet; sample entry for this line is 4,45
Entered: 2,06
